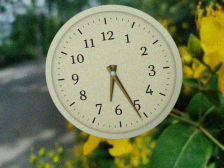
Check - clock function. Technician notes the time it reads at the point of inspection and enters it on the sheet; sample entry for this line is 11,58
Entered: 6,26
